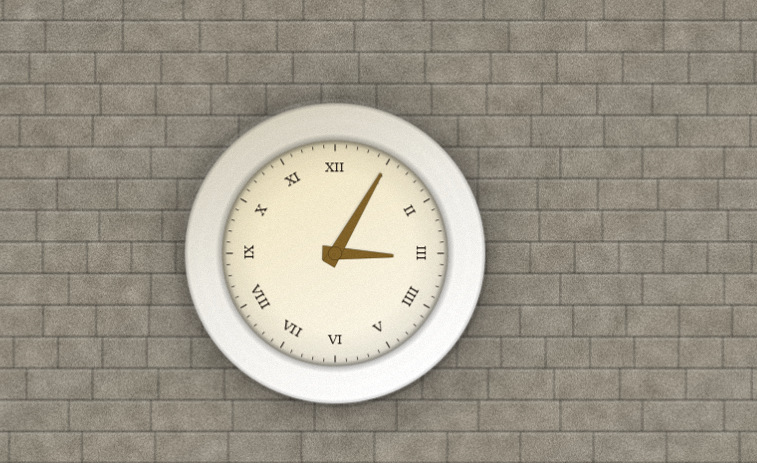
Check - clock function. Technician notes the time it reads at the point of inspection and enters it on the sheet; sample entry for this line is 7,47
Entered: 3,05
